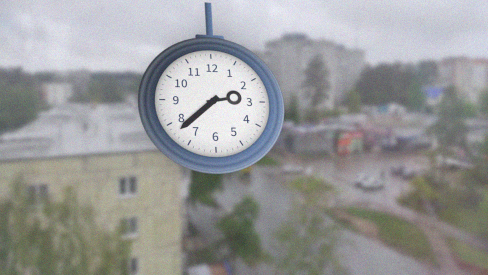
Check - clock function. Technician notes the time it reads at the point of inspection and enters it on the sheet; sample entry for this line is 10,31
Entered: 2,38
